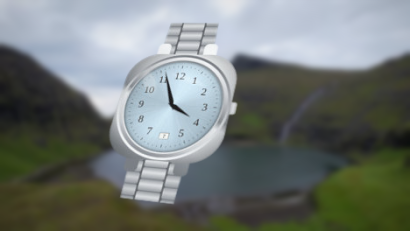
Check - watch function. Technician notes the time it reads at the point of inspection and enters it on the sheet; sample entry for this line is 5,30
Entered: 3,56
